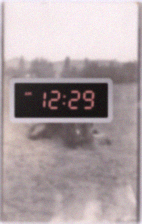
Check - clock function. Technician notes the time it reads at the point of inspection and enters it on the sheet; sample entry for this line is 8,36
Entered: 12,29
